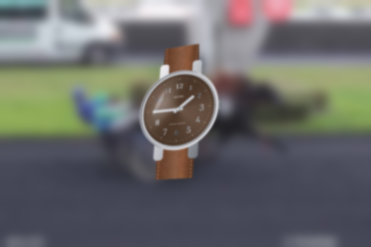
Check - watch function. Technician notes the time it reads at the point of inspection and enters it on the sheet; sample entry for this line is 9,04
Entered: 1,45
